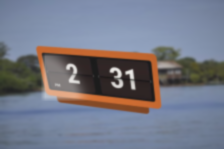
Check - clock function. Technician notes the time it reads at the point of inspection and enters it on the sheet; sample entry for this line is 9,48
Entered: 2,31
